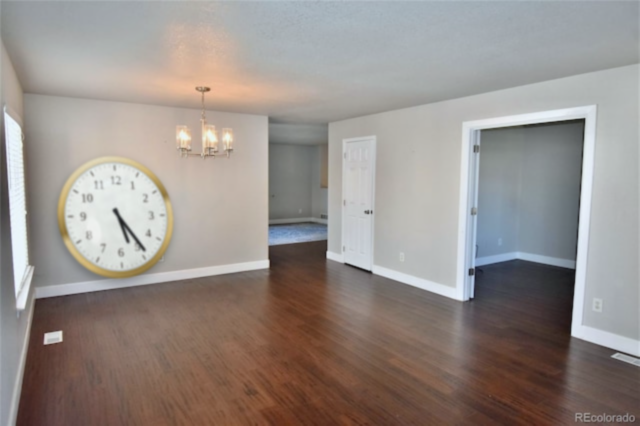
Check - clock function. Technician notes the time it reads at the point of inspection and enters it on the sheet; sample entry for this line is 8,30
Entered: 5,24
